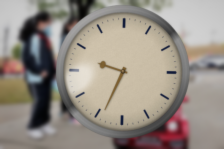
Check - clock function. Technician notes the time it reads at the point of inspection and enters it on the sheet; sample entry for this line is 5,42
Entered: 9,34
